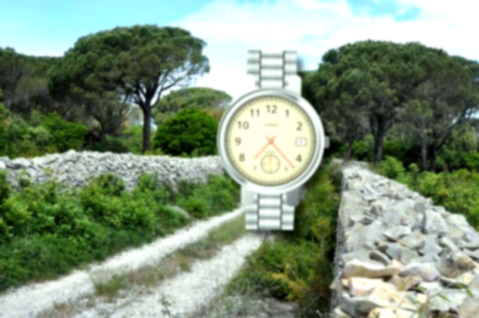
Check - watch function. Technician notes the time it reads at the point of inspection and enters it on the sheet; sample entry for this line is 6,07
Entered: 7,23
